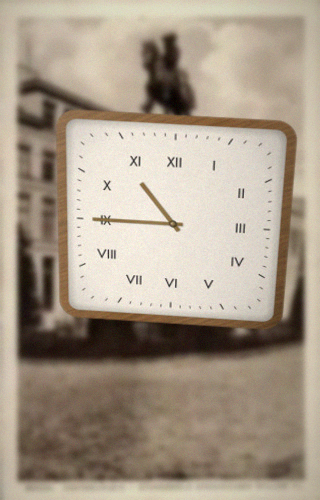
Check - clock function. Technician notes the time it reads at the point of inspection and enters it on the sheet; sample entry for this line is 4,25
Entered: 10,45
